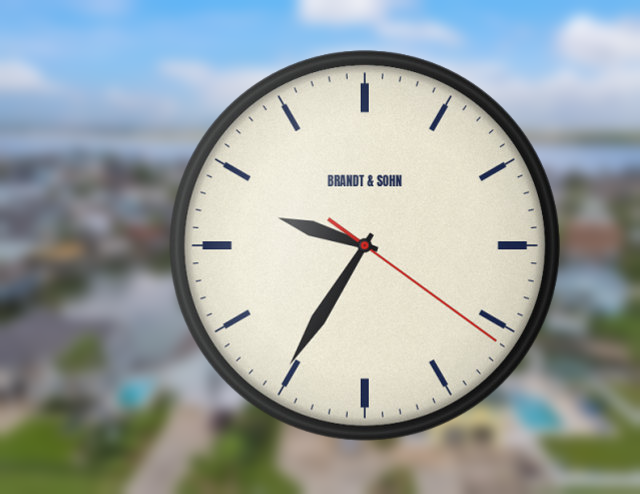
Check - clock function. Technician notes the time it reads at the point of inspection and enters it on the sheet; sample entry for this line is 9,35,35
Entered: 9,35,21
